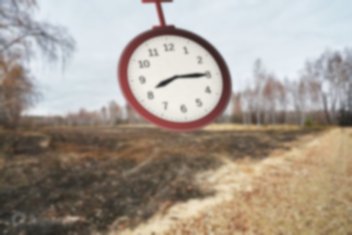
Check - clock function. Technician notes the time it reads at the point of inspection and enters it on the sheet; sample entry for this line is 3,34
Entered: 8,15
